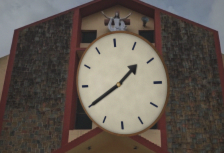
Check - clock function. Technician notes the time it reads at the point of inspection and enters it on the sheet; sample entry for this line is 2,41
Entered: 1,40
